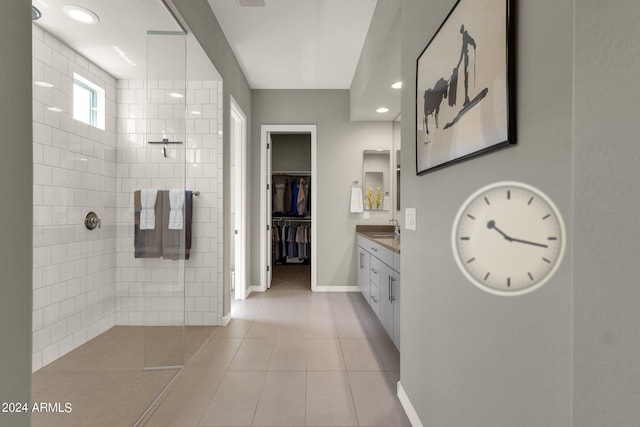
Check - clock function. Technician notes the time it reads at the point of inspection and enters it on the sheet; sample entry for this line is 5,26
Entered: 10,17
